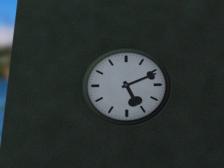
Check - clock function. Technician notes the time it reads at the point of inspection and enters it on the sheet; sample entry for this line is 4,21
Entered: 5,11
